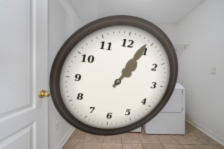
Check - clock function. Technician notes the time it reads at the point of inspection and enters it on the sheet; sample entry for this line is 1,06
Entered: 1,04
